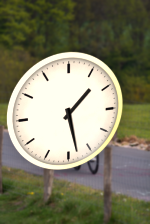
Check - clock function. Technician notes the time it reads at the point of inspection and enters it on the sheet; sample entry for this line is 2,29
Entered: 1,28
